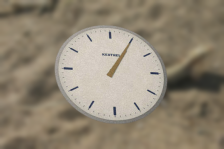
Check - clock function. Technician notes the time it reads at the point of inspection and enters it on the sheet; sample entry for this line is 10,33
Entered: 1,05
